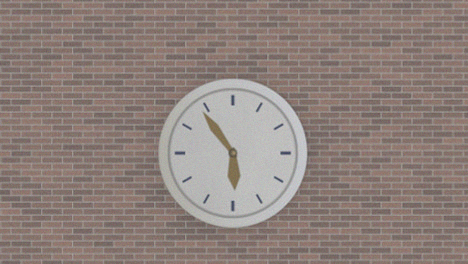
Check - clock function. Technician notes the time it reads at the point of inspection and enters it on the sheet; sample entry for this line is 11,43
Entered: 5,54
